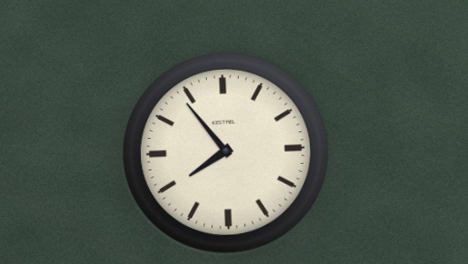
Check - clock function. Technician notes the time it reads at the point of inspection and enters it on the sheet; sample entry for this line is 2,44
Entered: 7,54
